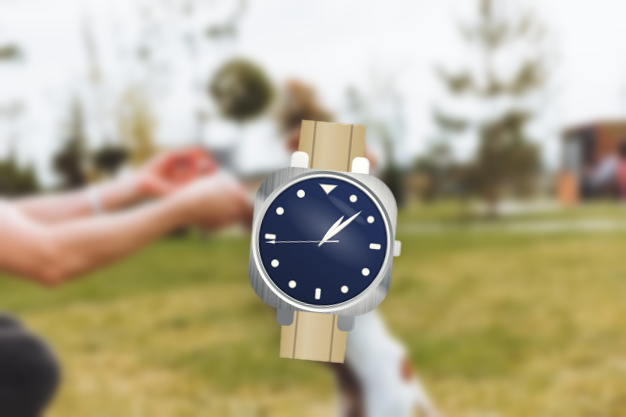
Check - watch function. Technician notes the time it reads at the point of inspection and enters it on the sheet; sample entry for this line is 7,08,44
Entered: 1,07,44
